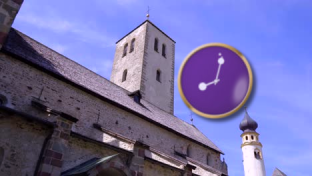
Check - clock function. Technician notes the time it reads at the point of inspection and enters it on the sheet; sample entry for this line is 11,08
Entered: 8,01
